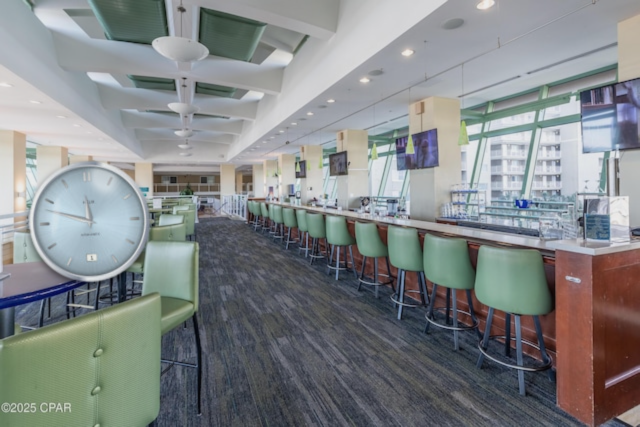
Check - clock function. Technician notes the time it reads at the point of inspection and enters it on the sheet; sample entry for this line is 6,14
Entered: 11,48
